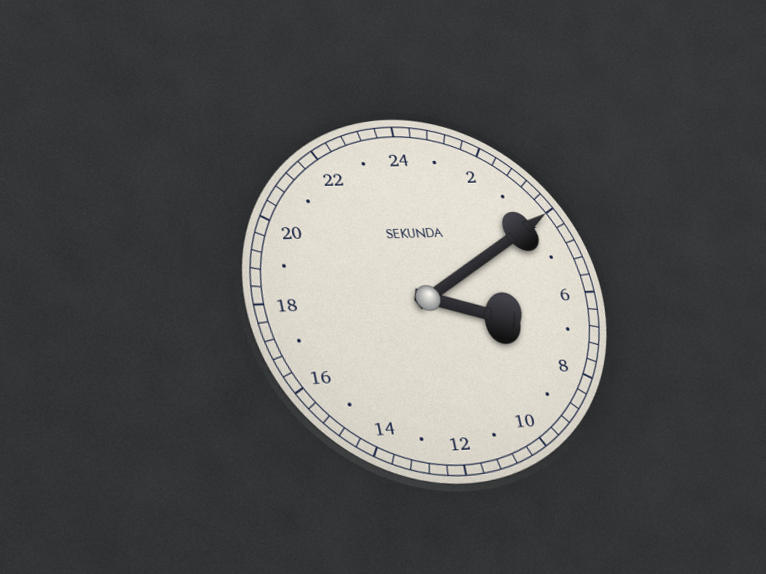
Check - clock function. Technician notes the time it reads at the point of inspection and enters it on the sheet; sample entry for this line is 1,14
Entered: 7,10
